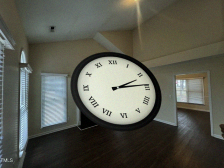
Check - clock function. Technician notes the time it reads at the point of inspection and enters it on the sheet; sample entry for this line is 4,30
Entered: 2,14
